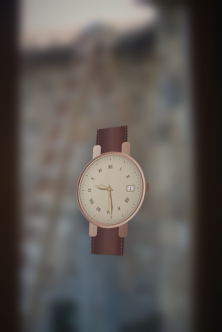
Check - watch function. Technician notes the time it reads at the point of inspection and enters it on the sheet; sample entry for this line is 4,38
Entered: 9,29
